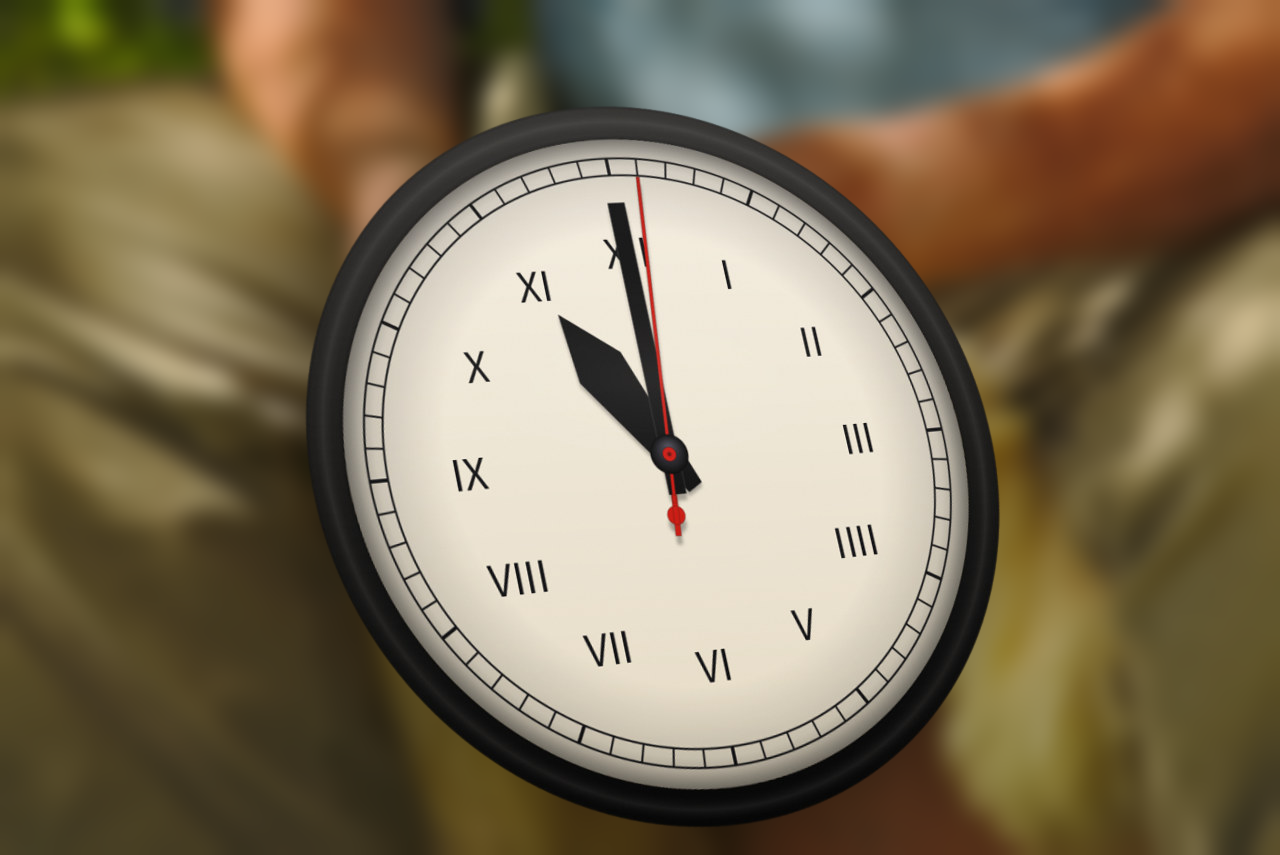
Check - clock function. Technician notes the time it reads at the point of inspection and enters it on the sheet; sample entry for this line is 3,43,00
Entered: 11,00,01
